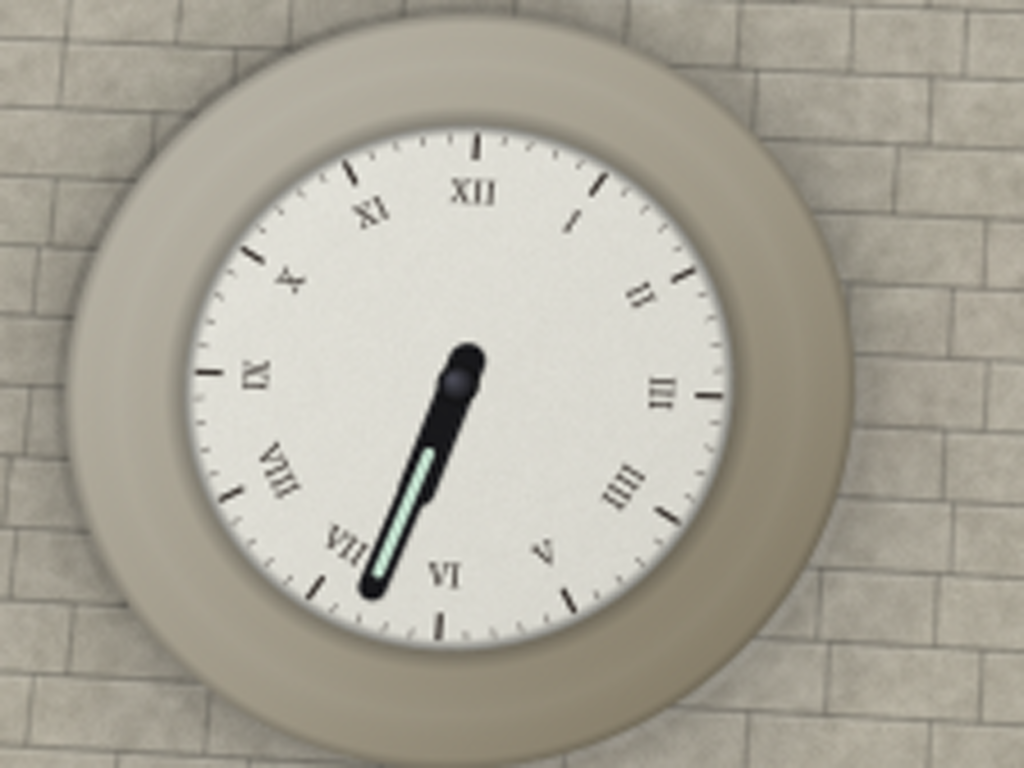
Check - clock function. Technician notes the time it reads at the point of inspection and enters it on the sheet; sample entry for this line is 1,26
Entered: 6,33
